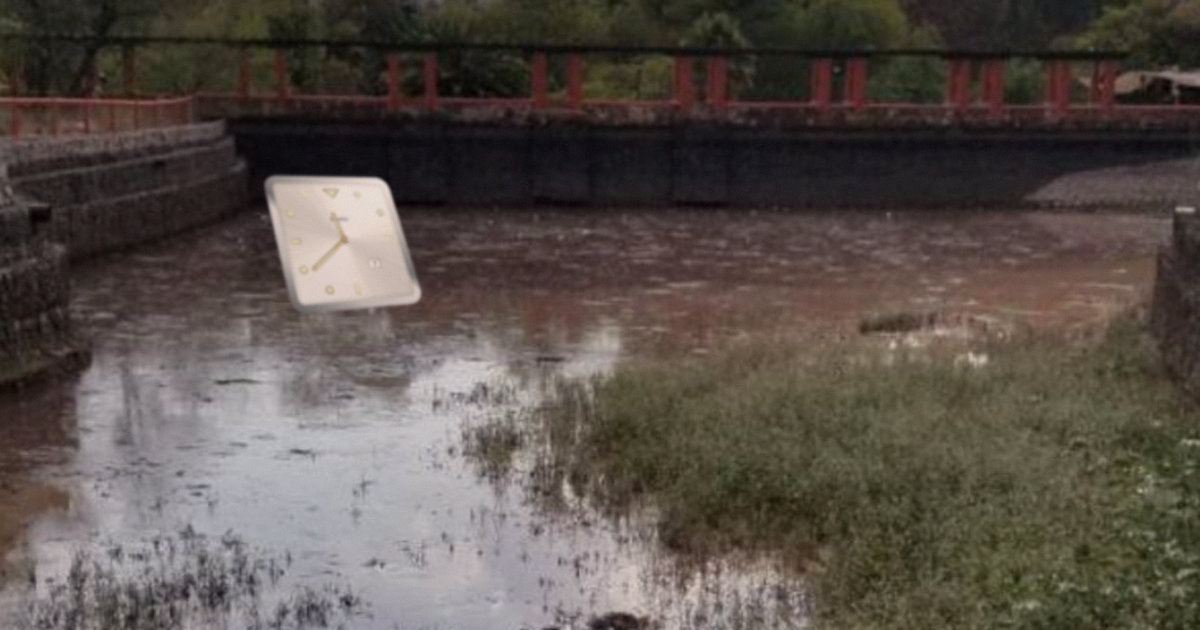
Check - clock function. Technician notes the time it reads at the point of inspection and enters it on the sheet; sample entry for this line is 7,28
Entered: 11,39
